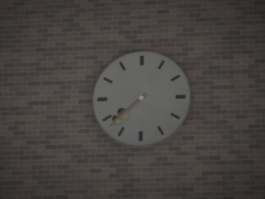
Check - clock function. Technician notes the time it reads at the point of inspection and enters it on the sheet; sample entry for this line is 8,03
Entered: 7,38
